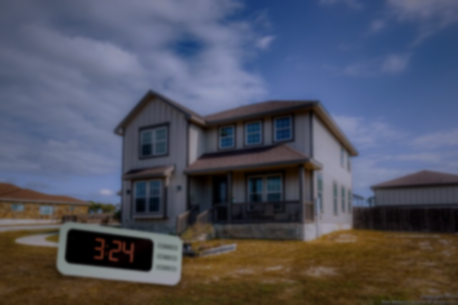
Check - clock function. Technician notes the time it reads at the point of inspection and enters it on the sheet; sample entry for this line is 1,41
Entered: 3,24
